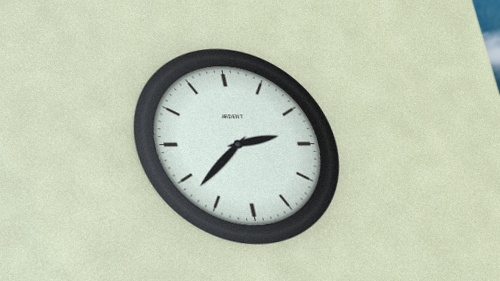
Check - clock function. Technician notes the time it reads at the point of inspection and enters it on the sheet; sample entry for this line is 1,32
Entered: 2,38
